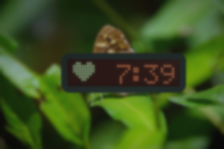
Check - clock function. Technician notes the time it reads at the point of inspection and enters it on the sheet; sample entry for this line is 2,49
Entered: 7,39
